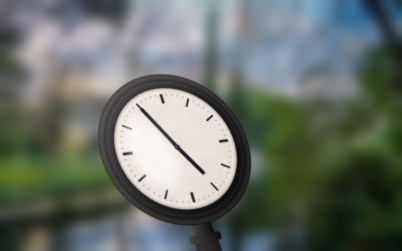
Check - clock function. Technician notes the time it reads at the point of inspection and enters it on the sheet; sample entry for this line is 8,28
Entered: 4,55
